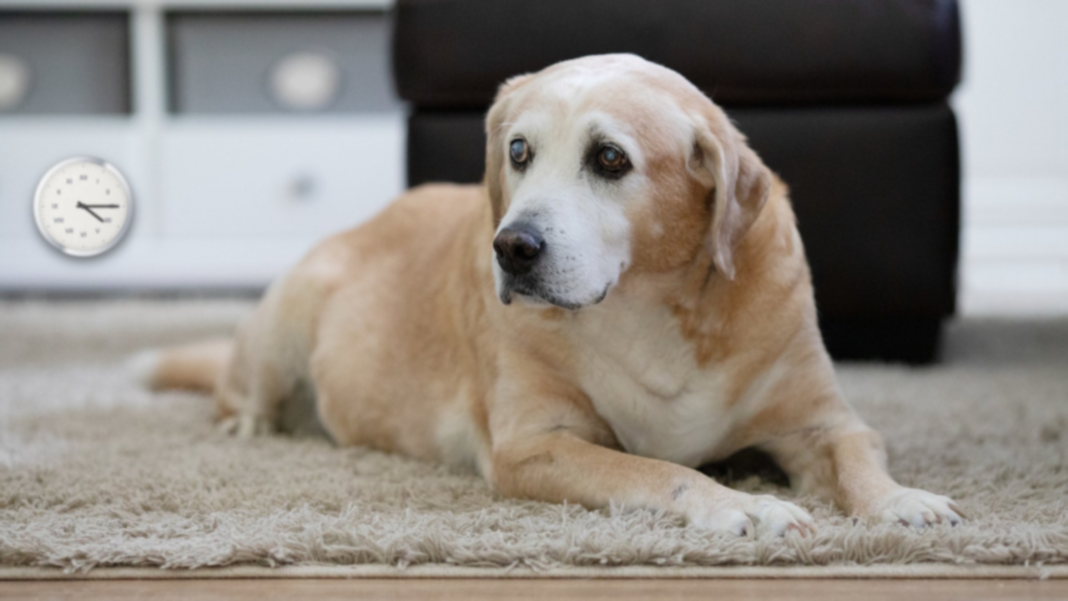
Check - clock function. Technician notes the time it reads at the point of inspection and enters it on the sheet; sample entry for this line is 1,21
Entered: 4,15
